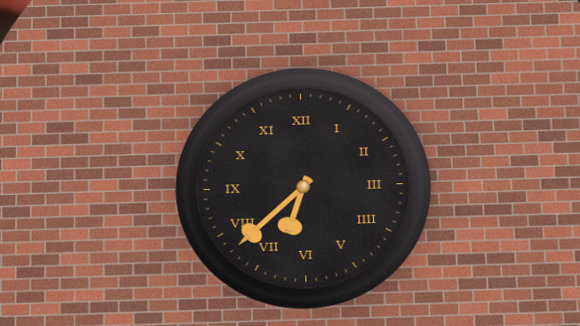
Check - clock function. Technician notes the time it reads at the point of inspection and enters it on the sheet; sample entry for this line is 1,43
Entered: 6,38
